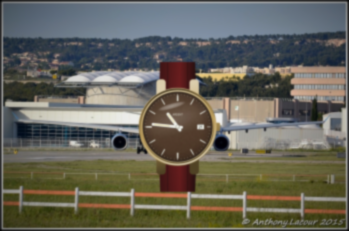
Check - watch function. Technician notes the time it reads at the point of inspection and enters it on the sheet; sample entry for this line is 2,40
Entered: 10,46
